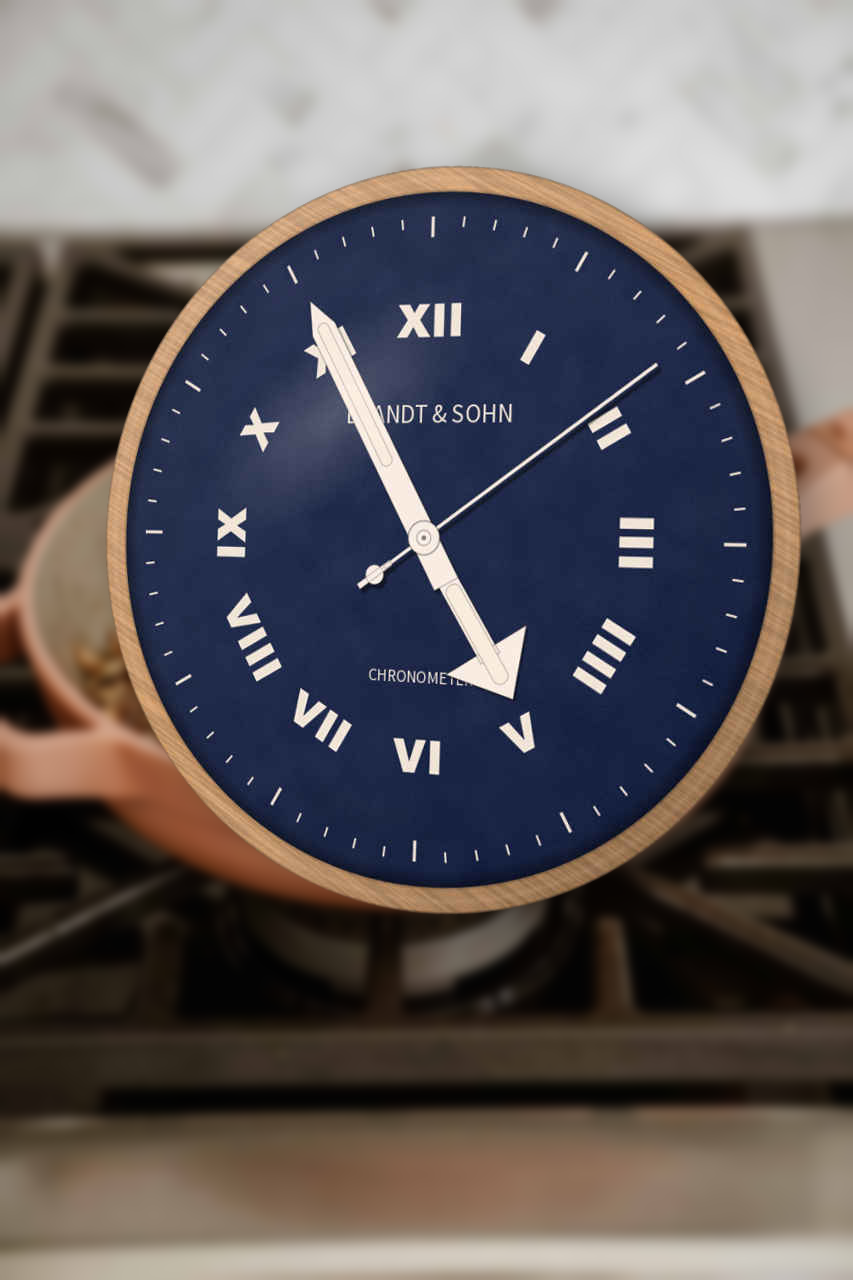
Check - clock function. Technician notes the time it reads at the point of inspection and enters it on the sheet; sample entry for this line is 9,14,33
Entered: 4,55,09
